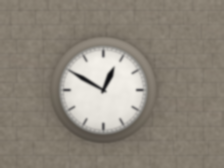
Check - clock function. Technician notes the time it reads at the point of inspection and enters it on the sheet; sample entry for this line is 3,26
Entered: 12,50
